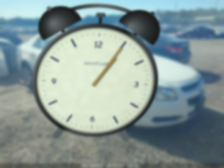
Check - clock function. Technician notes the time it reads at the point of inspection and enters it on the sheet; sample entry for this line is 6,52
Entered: 1,05
